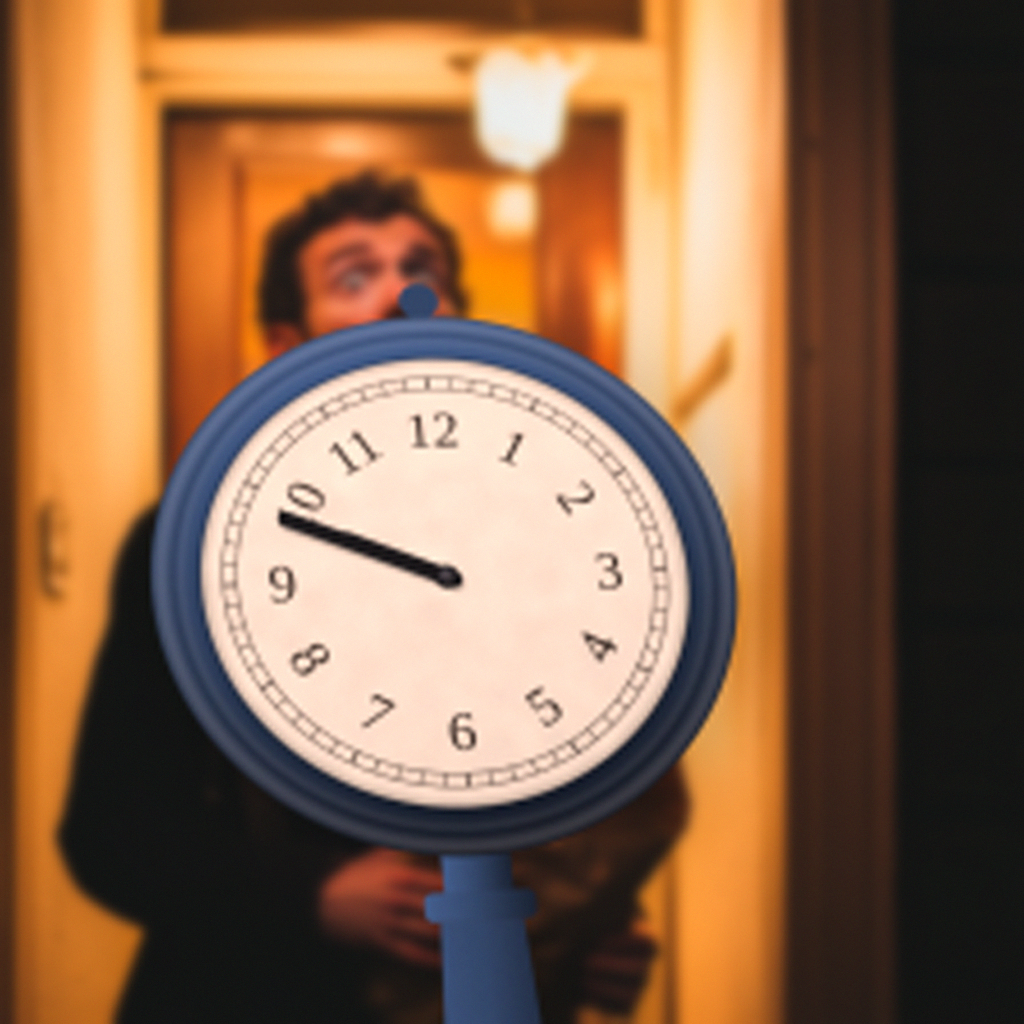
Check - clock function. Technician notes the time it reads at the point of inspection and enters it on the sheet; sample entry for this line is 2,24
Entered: 9,49
